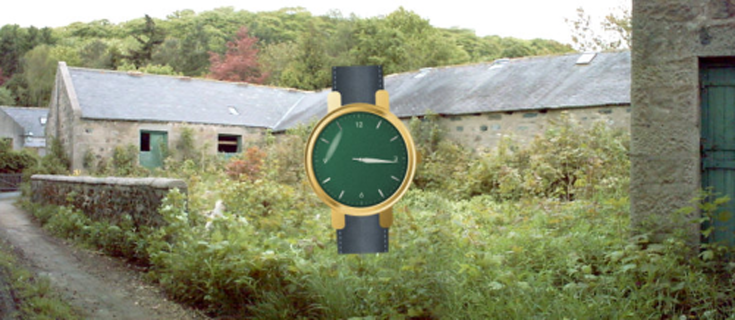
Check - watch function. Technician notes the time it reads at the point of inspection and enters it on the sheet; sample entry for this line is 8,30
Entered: 3,16
